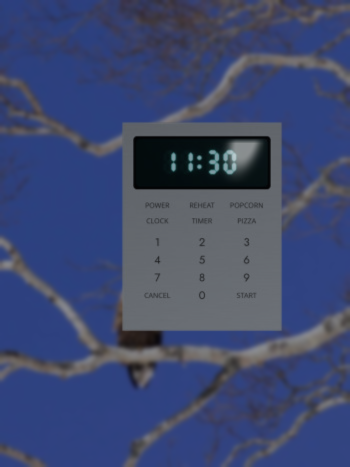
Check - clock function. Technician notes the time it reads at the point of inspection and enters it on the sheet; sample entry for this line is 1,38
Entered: 11,30
